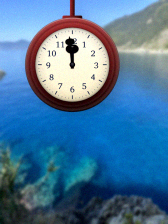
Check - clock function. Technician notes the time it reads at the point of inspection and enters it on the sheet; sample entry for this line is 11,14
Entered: 11,59
